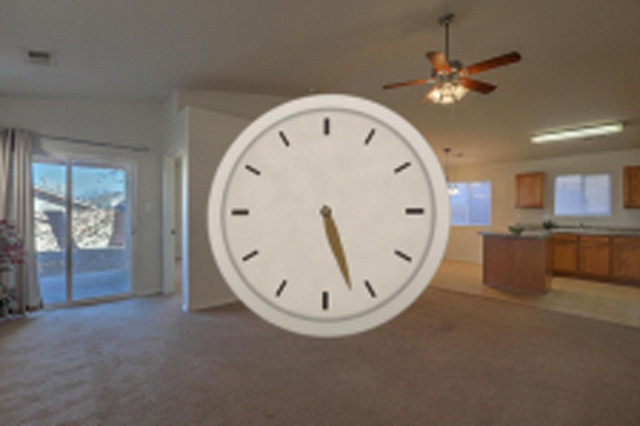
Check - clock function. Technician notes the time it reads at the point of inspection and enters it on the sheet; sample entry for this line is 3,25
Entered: 5,27
